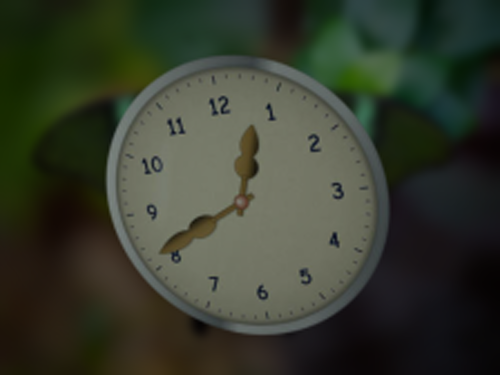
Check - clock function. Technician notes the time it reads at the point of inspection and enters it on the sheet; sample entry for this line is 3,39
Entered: 12,41
